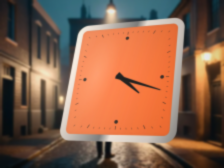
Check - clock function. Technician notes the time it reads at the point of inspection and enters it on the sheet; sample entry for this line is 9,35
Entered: 4,18
